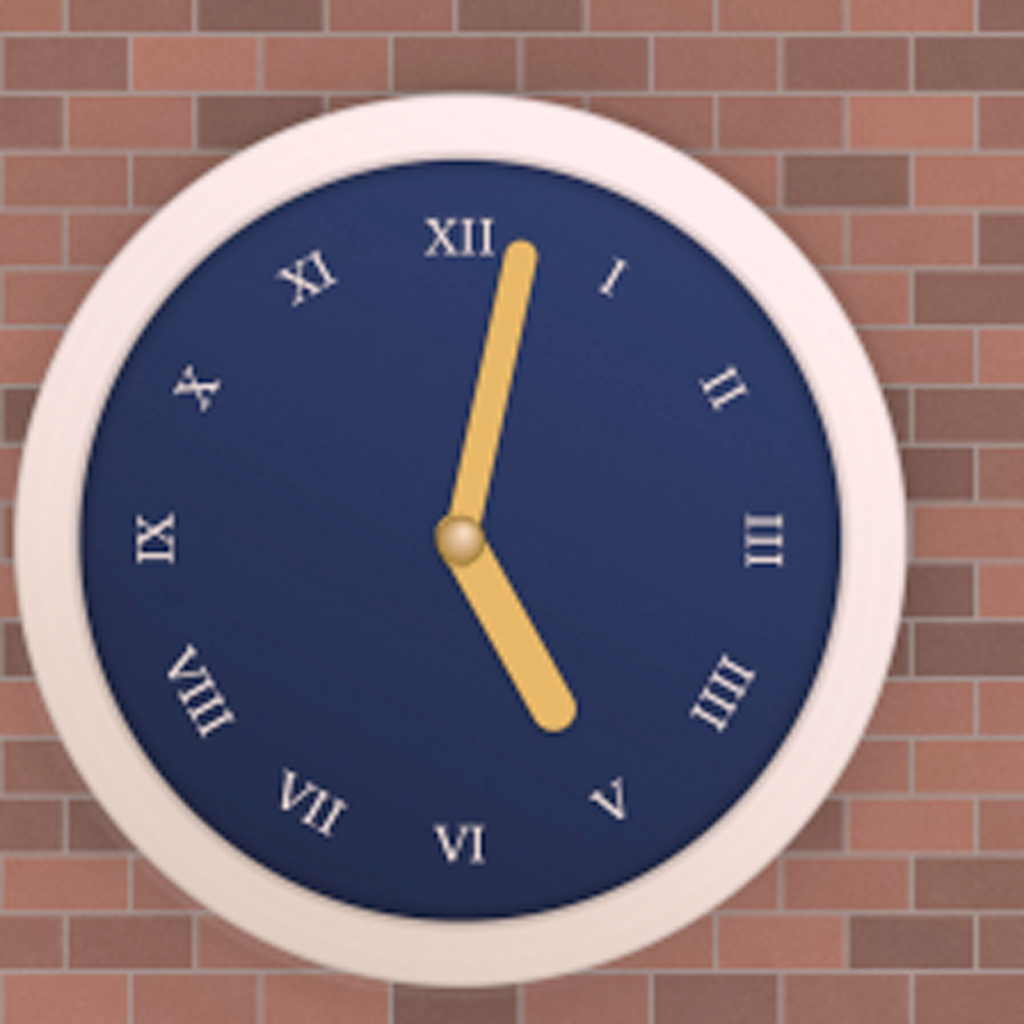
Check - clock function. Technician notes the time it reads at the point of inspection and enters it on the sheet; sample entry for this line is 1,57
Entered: 5,02
